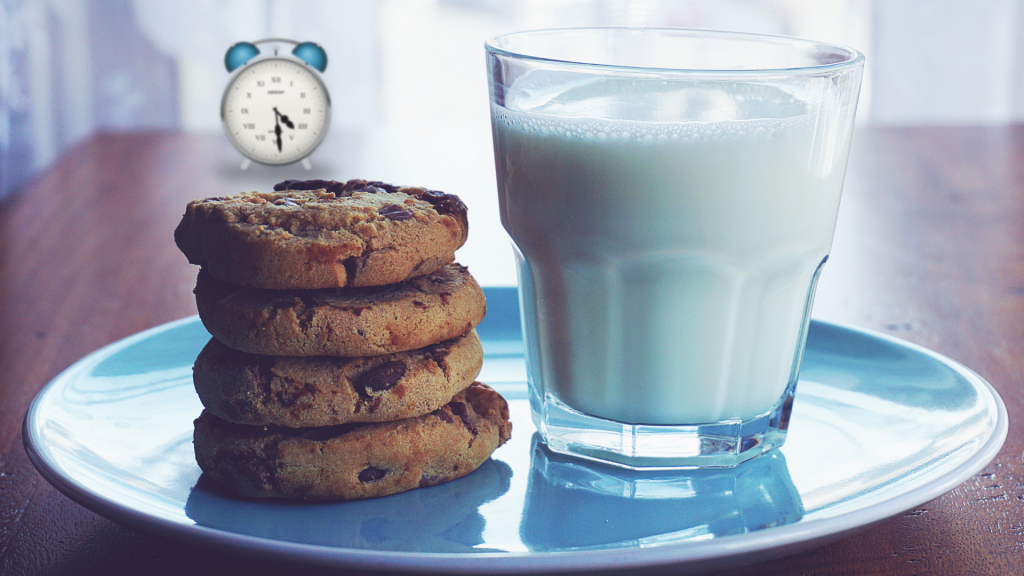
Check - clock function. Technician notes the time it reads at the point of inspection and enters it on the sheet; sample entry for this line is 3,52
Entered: 4,29
